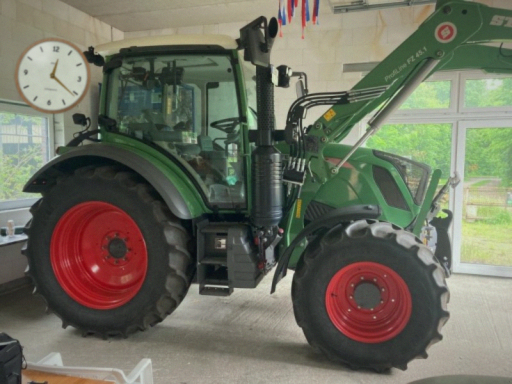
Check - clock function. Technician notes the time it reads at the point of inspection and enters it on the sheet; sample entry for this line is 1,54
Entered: 12,21
